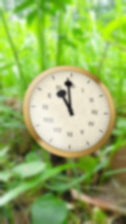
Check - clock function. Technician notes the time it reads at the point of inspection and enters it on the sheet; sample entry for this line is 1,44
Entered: 10,59
